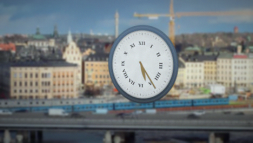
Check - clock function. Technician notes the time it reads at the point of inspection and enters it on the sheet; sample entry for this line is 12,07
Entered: 5,24
